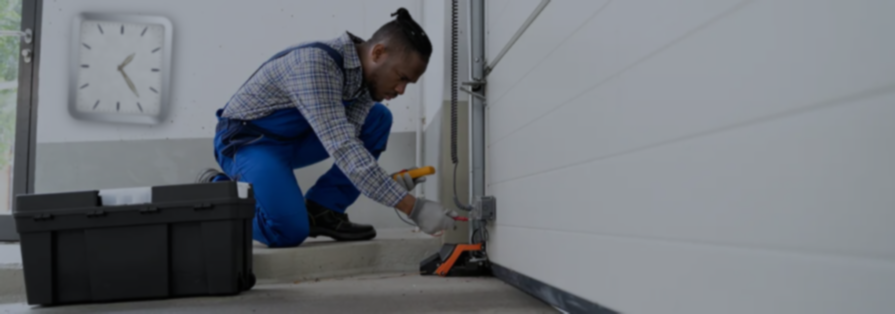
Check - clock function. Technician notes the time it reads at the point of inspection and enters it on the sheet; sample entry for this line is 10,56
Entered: 1,24
